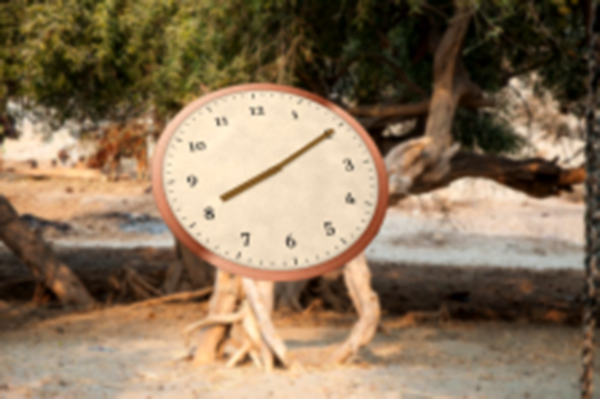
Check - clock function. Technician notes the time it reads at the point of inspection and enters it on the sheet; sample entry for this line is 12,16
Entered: 8,10
